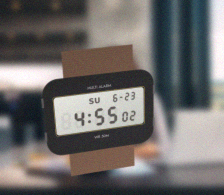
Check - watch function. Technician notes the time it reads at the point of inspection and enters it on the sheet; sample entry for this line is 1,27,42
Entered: 4,55,02
